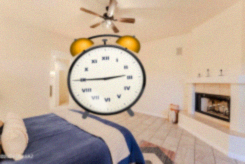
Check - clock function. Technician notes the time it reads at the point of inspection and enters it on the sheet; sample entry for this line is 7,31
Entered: 2,45
